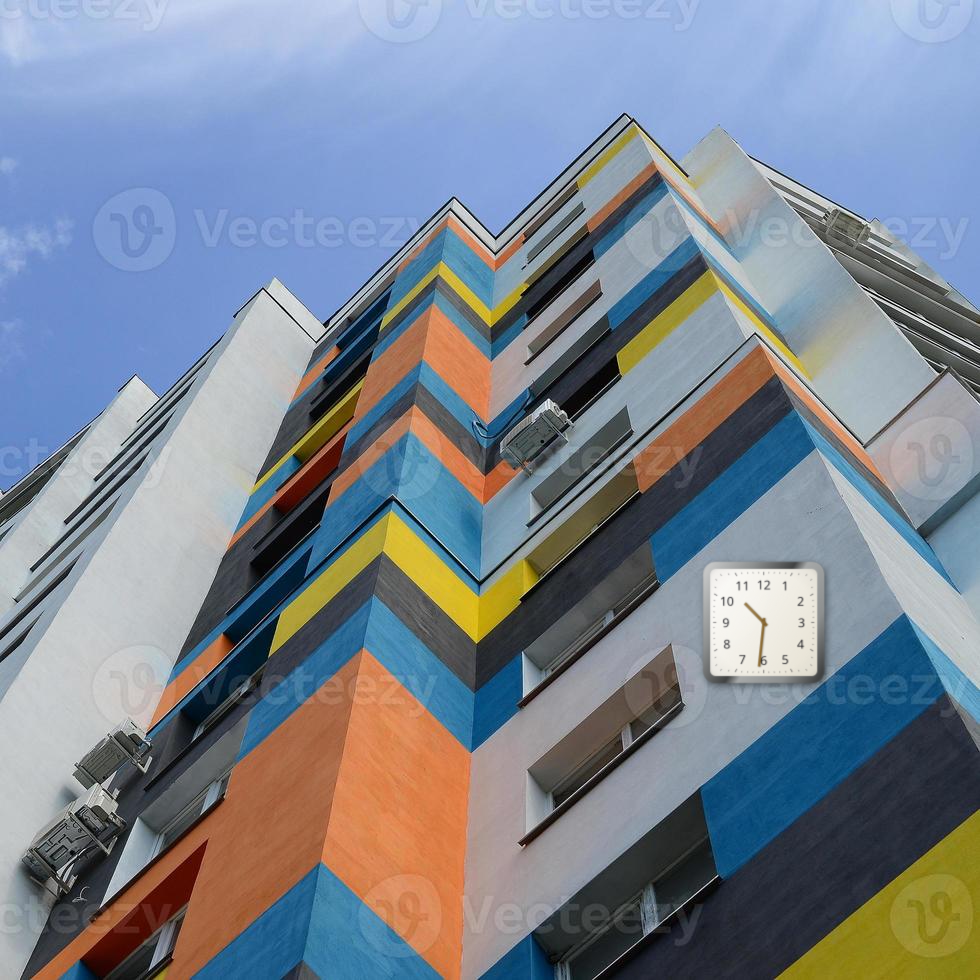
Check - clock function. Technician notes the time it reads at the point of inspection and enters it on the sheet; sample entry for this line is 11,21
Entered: 10,31
